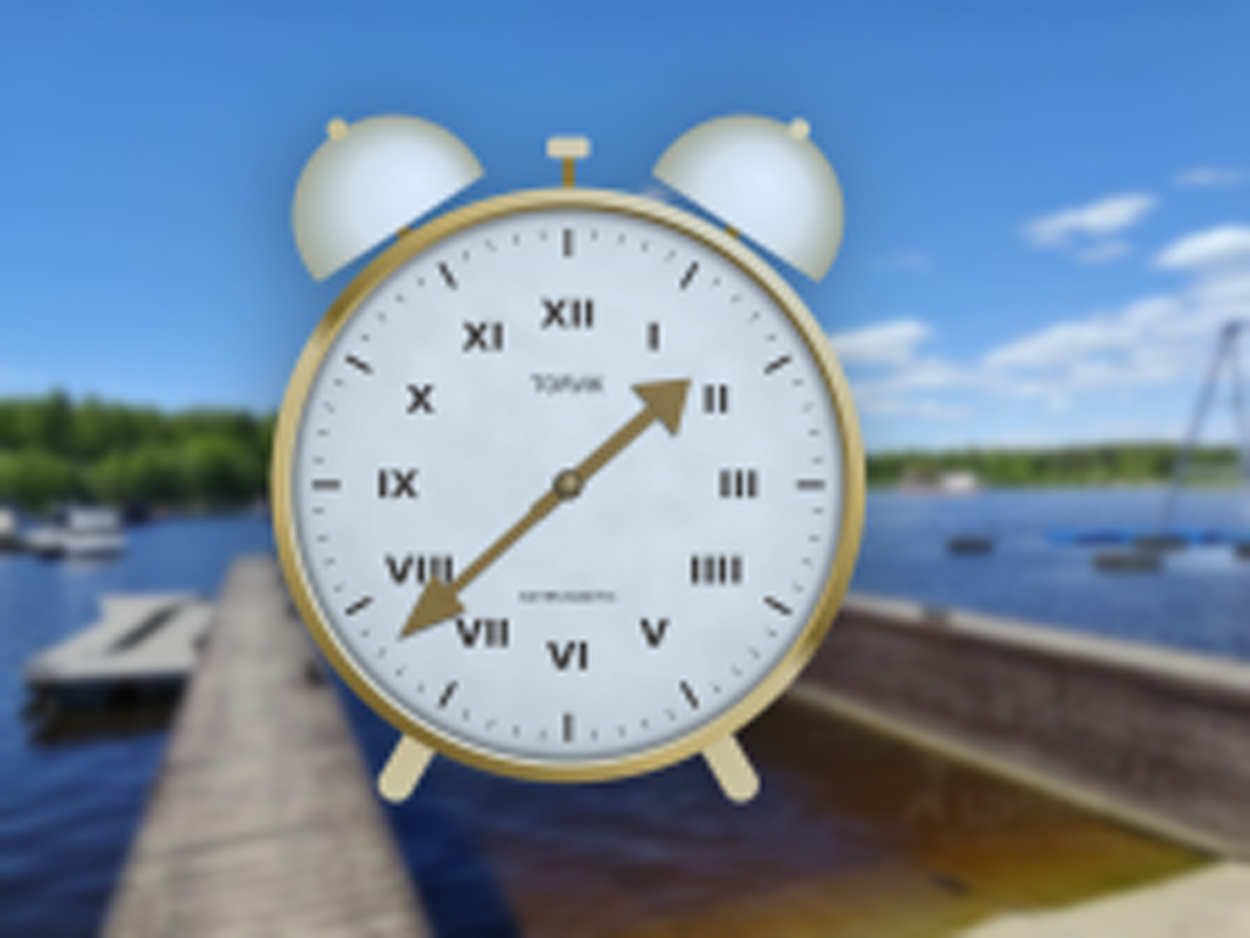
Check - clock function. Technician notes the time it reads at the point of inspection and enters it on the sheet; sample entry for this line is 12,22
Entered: 1,38
